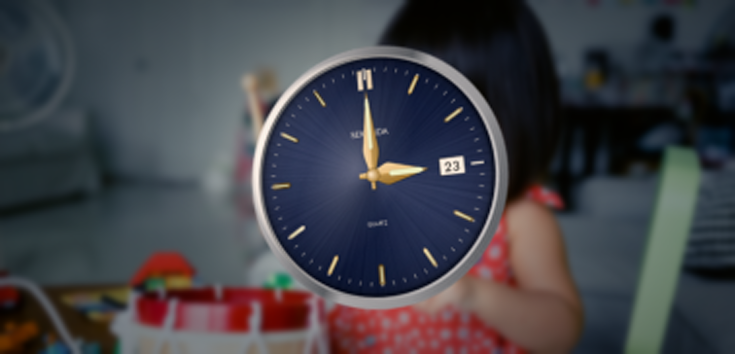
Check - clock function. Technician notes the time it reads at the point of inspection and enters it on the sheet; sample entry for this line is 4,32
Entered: 3,00
